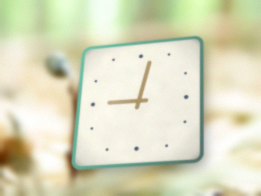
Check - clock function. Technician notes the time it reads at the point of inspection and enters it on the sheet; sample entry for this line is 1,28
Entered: 9,02
